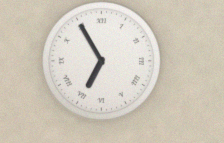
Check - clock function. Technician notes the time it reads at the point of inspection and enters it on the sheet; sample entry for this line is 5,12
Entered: 6,55
